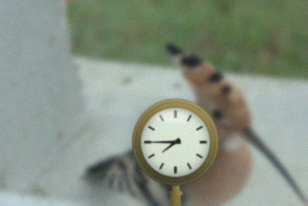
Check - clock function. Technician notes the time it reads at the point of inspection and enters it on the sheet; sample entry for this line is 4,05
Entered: 7,45
